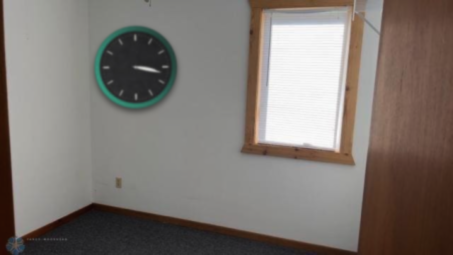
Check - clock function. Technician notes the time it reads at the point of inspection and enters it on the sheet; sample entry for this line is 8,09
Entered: 3,17
